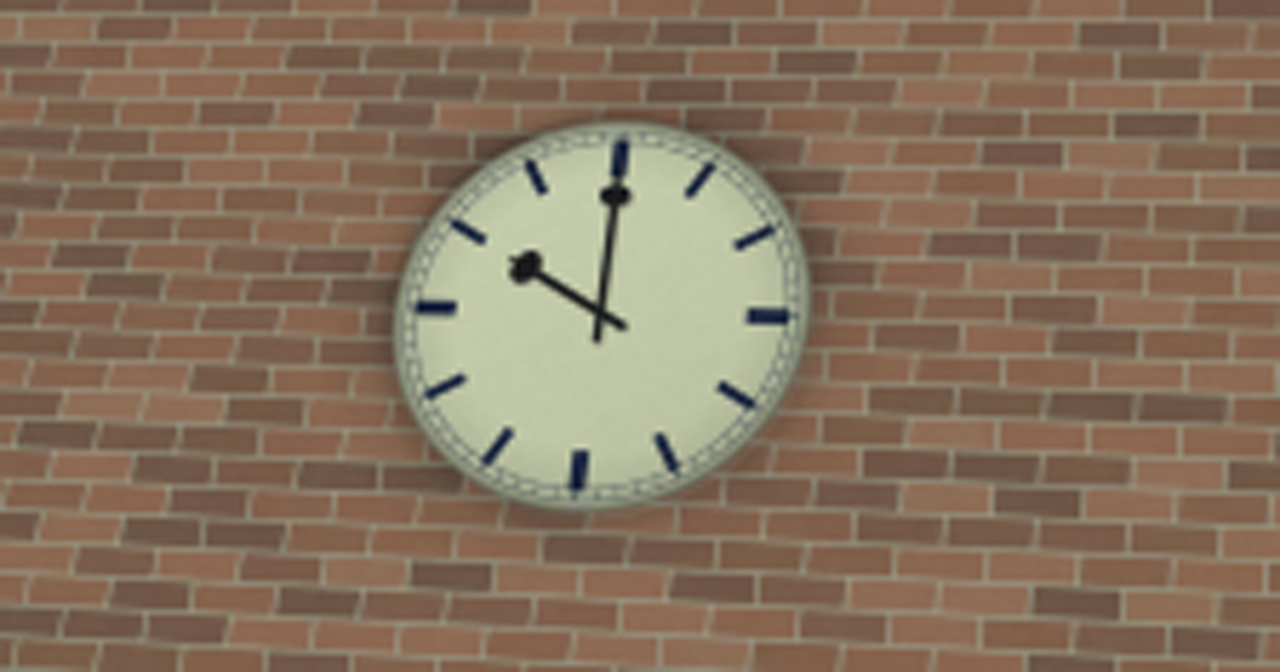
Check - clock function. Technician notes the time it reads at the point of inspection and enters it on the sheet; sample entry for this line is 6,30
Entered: 10,00
